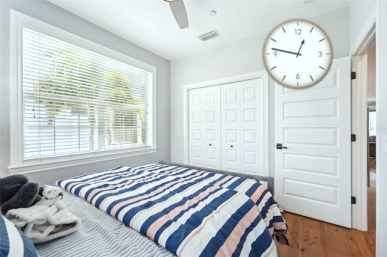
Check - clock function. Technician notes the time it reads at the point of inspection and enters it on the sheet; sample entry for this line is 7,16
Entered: 12,47
